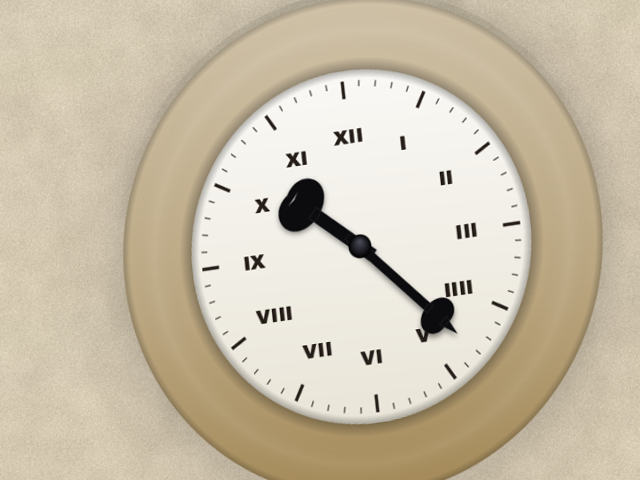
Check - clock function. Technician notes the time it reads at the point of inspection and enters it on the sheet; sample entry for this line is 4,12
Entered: 10,23
